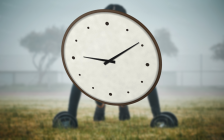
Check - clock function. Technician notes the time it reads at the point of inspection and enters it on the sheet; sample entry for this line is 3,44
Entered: 9,09
